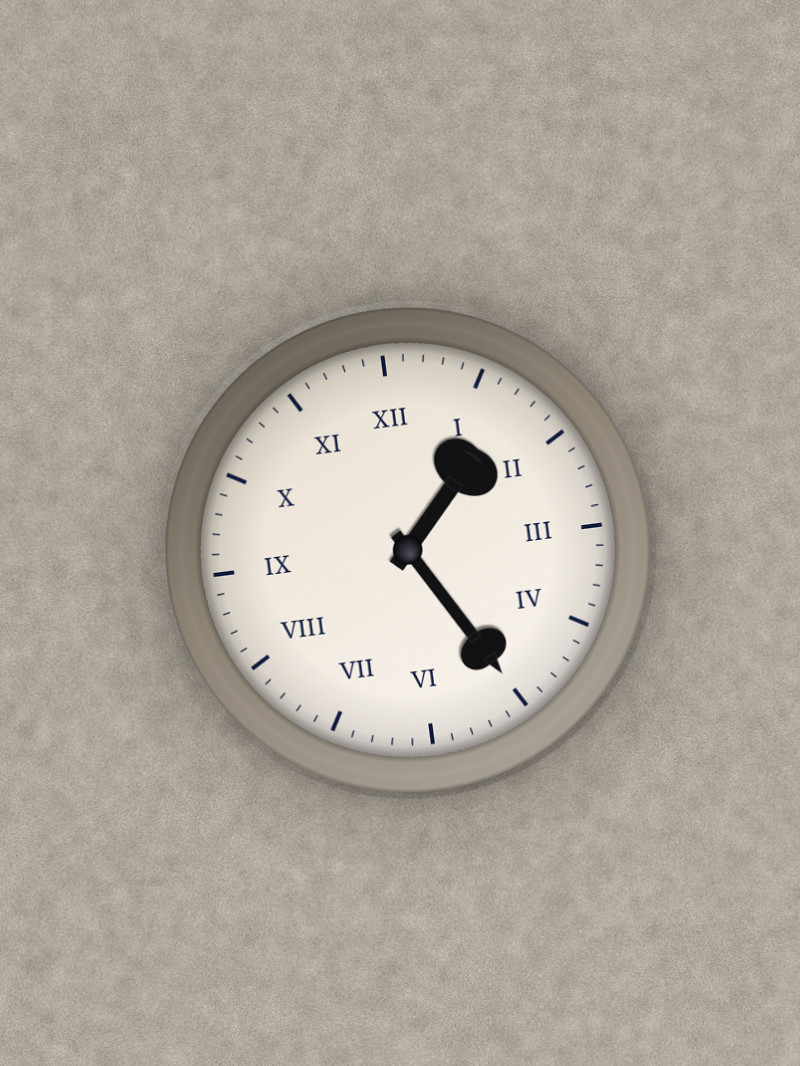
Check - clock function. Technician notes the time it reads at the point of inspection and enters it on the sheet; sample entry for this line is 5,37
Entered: 1,25
